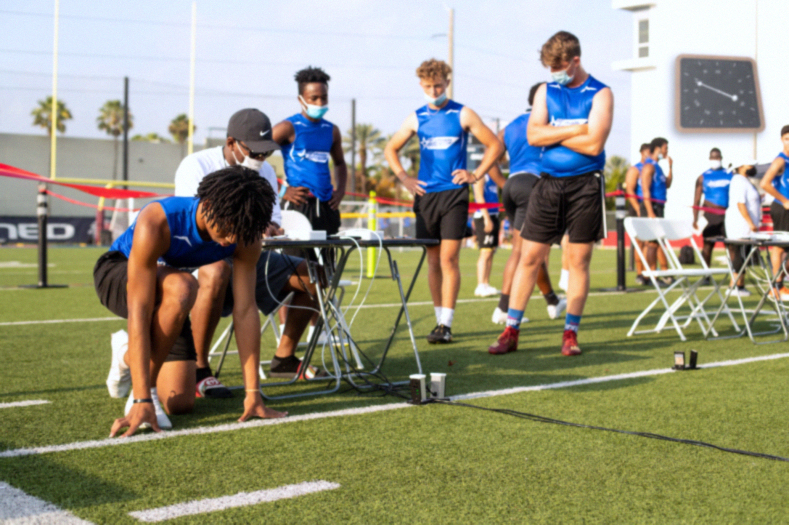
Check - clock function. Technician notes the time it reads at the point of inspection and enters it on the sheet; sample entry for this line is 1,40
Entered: 3,49
